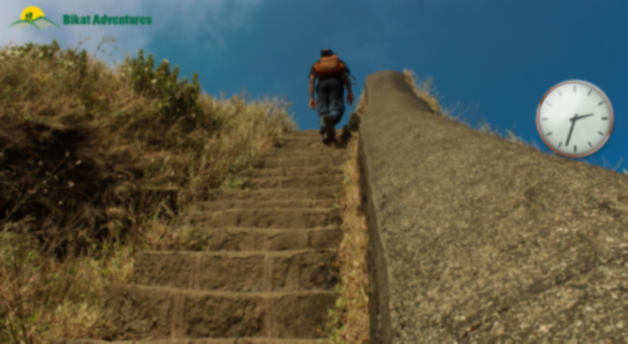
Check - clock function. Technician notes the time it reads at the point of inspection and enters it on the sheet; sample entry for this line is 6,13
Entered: 2,33
